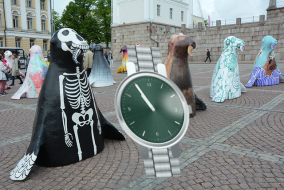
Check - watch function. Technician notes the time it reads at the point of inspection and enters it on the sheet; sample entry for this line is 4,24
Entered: 10,55
